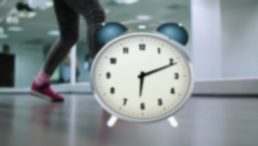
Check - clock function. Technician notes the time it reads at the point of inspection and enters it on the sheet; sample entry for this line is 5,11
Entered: 6,11
